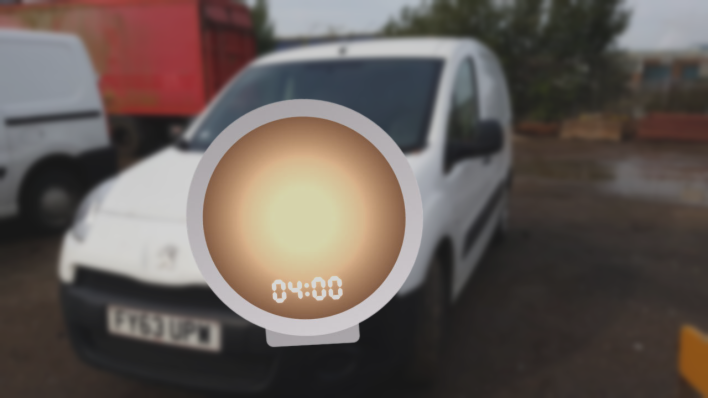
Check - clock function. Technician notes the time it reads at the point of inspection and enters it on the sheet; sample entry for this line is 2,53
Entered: 4,00
